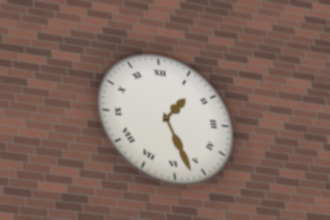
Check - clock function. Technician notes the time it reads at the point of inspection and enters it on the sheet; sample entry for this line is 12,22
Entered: 1,27
